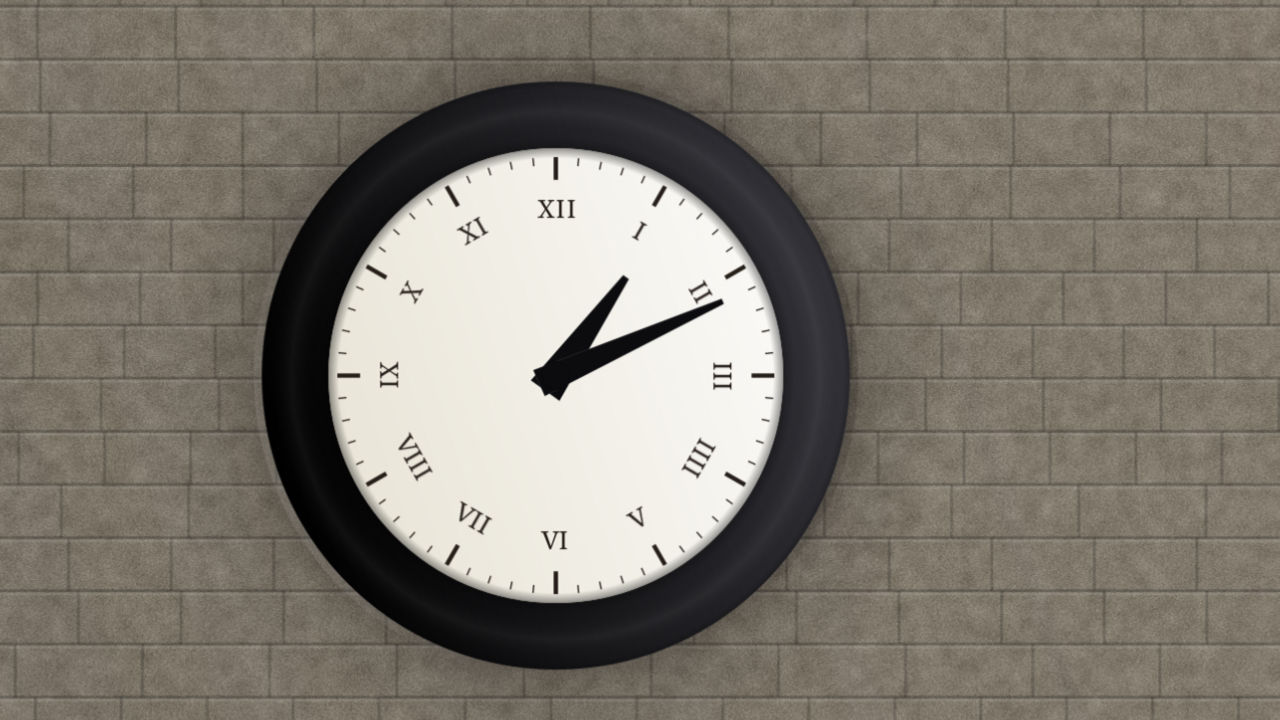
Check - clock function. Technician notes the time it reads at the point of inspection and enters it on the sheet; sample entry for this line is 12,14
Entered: 1,11
